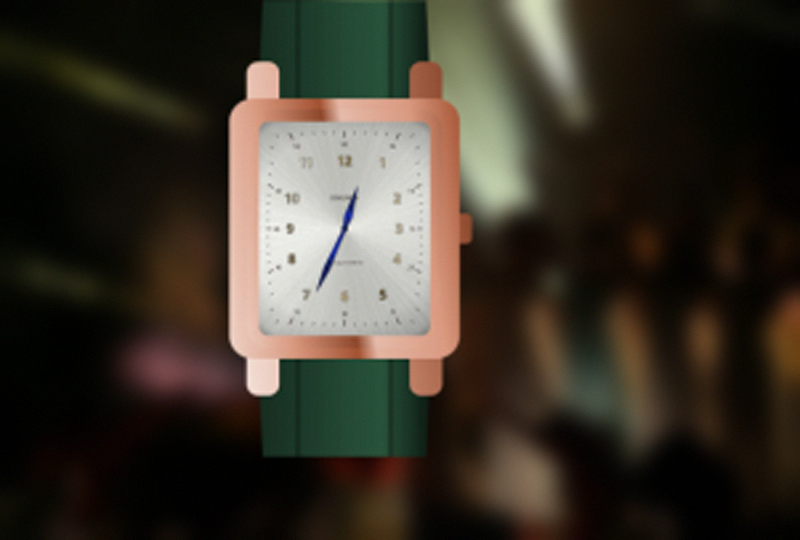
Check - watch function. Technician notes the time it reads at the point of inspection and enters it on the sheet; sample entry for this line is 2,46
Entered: 12,34
